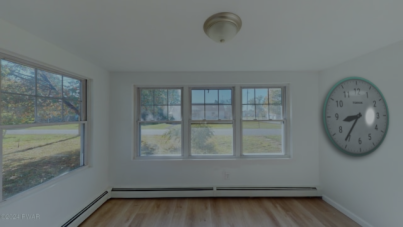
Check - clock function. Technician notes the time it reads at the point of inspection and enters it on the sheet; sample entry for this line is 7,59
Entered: 8,36
